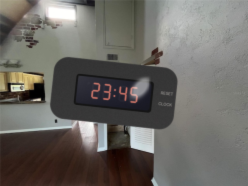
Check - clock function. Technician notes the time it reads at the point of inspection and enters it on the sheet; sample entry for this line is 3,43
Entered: 23,45
